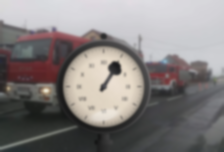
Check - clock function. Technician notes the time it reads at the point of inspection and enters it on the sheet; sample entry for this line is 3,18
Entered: 1,05
